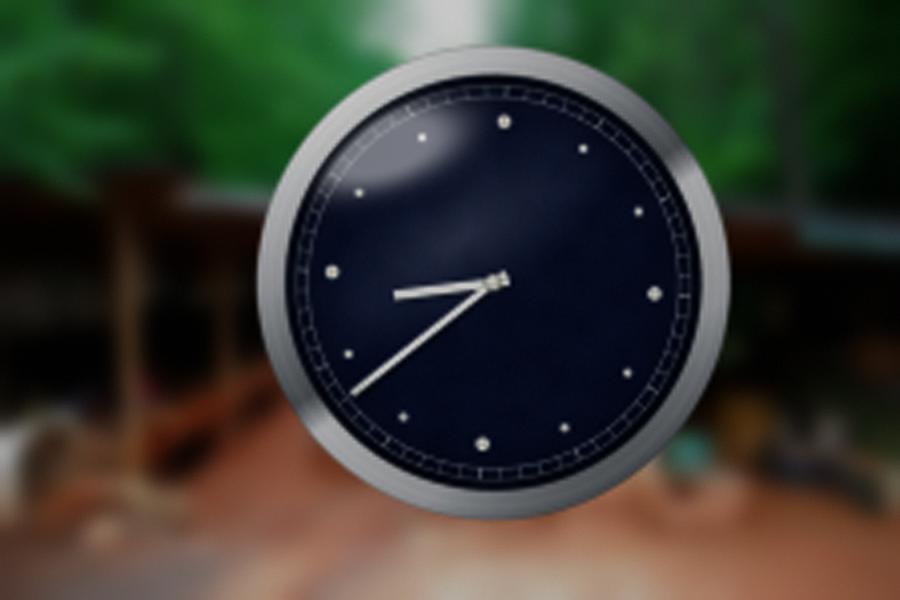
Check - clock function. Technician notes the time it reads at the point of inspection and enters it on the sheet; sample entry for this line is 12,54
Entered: 8,38
